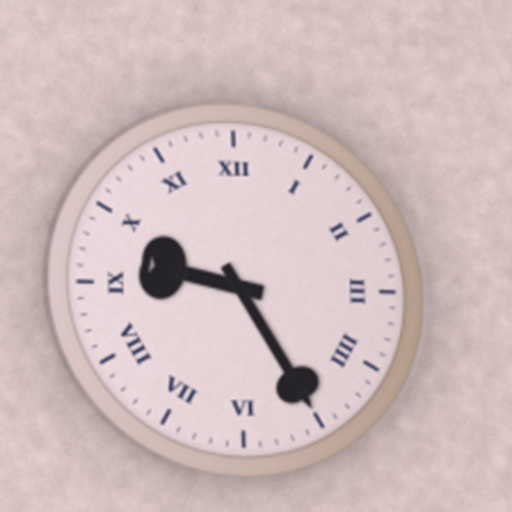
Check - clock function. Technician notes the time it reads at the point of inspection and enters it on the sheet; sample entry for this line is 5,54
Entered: 9,25
